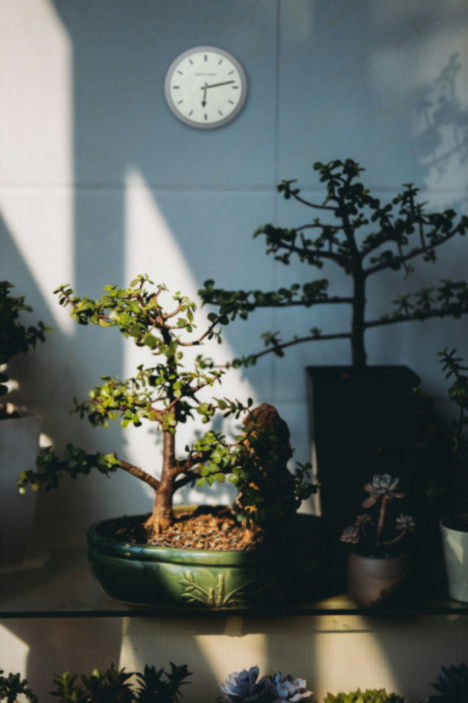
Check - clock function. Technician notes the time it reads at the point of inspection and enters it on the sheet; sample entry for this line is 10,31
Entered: 6,13
